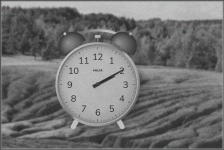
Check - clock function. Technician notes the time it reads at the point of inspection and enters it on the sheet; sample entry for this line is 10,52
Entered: 2,10
